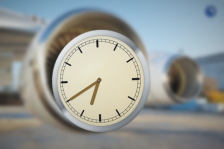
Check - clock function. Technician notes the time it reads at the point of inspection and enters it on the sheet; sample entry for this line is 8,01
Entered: 6,40
